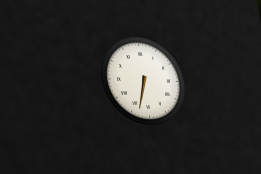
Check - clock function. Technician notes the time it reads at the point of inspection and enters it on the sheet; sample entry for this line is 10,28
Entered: 6,33
